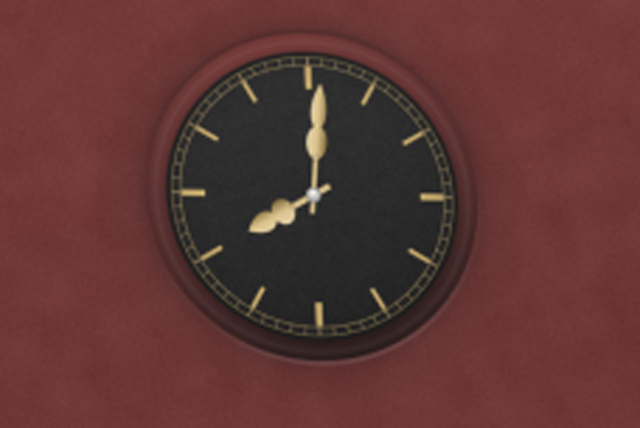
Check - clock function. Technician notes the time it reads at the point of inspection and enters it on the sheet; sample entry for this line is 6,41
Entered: 8,01
